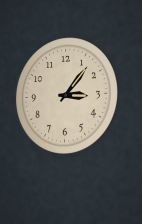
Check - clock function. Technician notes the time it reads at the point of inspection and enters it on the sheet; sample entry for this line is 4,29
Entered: 3,07
